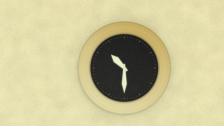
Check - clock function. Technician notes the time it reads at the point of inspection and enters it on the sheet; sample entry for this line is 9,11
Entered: 10,30
